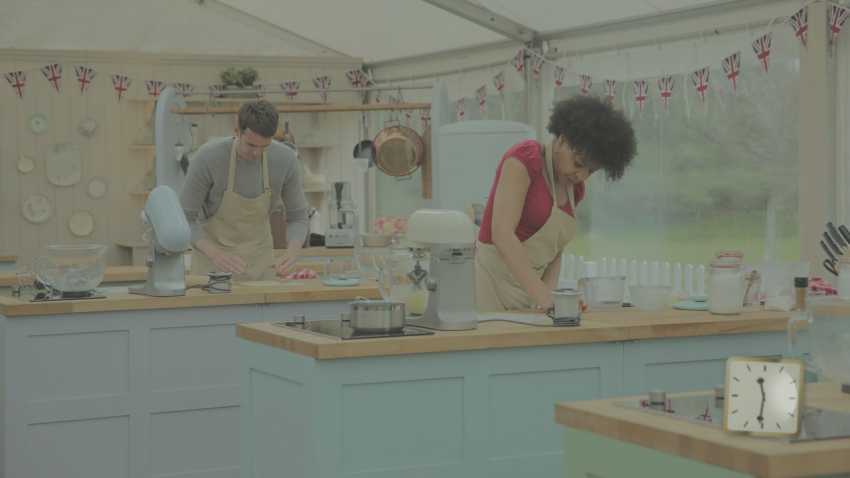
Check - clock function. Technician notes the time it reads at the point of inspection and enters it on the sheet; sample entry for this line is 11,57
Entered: 11,31
